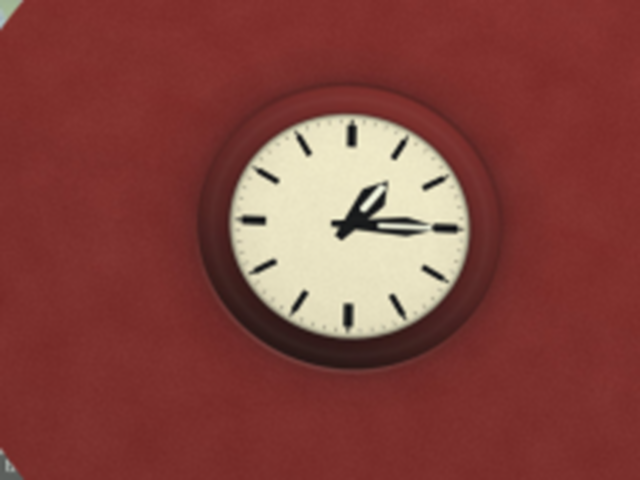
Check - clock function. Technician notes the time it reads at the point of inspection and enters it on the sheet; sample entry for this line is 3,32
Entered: 1,15
